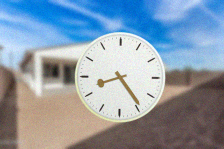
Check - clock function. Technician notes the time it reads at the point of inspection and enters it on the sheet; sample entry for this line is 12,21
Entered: 8,24
